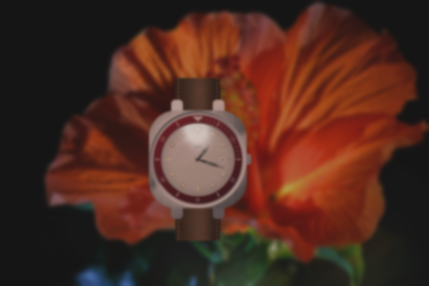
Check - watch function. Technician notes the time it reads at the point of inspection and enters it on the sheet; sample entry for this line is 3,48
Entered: 1,18
